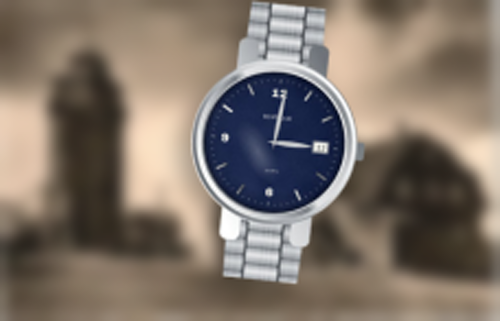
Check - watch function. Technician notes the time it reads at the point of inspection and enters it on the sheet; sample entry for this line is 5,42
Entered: 3,01
